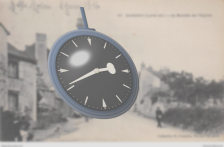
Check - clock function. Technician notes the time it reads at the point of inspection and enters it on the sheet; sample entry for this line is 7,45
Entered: 2,41
